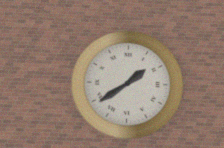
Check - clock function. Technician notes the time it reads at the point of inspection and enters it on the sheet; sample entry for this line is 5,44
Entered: 1,39
